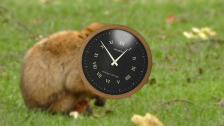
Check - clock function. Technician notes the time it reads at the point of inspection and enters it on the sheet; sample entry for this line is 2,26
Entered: 12,51
